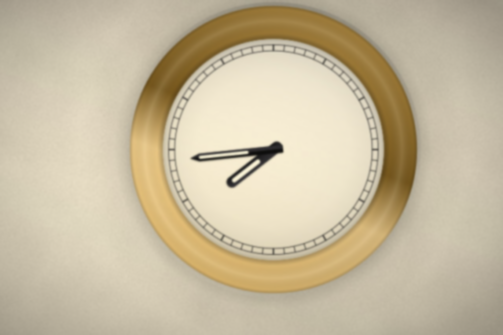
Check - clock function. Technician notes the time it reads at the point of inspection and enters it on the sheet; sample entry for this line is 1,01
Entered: 7,44
